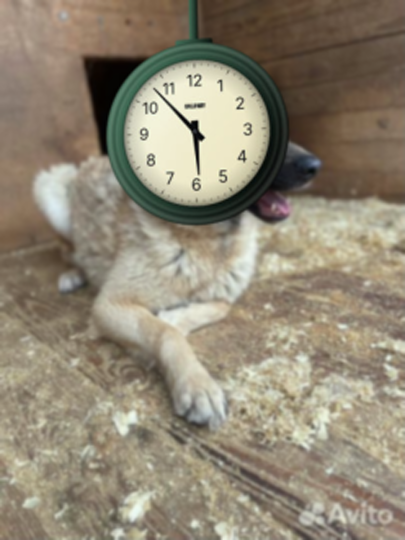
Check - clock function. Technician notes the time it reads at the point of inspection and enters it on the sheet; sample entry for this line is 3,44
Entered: 5,53
